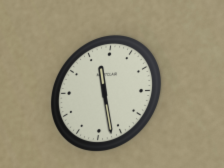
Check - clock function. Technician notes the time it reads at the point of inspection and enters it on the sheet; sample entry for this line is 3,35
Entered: 11,27
